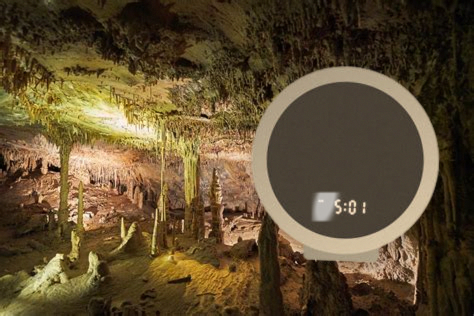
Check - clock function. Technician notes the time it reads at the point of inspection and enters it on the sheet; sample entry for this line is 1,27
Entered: 5,01
